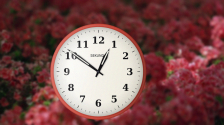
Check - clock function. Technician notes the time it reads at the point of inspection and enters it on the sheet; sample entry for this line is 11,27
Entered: 12,51
